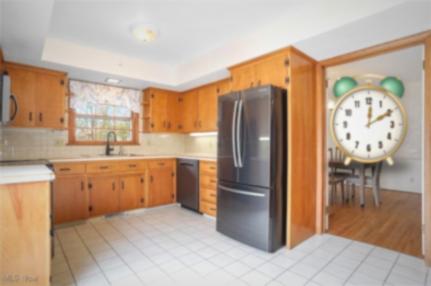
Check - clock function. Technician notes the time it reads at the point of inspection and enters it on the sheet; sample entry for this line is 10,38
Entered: 12,10
